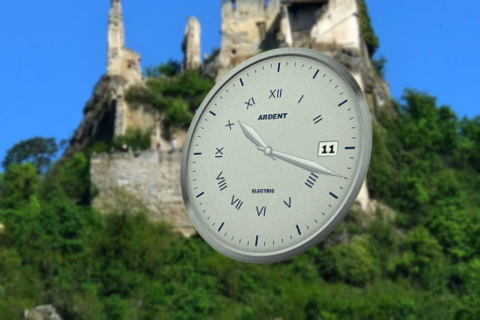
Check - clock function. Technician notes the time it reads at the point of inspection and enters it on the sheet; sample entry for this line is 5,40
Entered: 10,18
